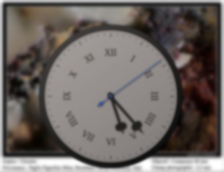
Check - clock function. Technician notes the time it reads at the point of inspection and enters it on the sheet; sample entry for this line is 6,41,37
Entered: 5,23,09
